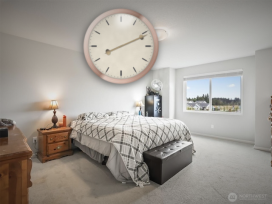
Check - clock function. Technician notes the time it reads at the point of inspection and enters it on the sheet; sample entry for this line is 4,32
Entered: 8,11
